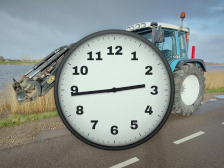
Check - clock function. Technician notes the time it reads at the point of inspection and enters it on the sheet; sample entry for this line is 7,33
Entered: 2,44
